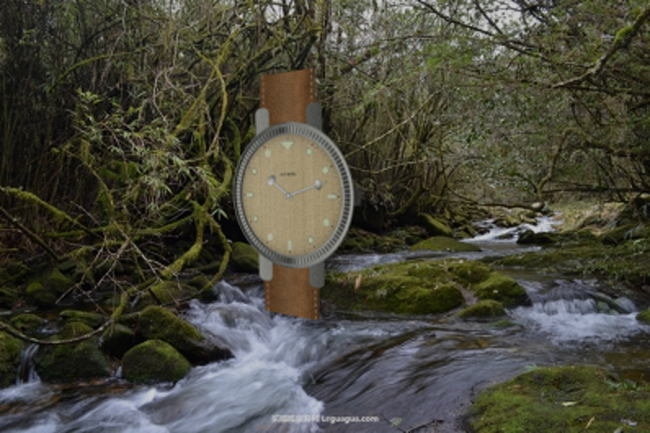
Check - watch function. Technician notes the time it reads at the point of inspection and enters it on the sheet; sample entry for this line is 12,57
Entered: 10,12
